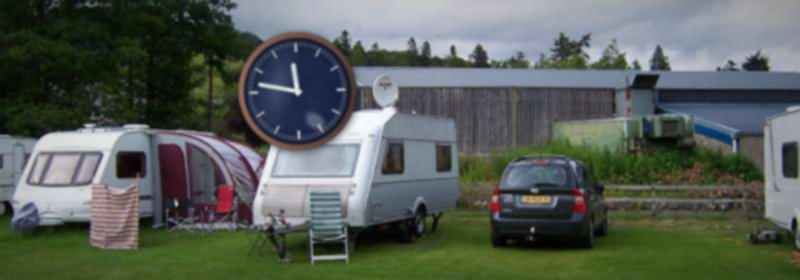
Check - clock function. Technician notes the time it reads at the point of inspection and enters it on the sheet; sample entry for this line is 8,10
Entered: 11,47
